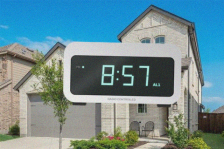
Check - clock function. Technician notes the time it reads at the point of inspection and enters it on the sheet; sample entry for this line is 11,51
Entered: 8,57
